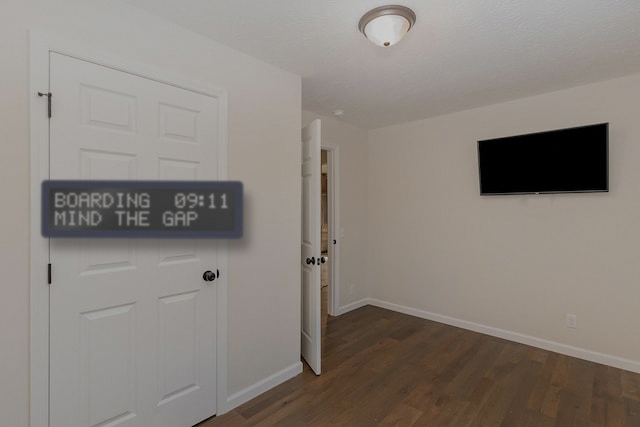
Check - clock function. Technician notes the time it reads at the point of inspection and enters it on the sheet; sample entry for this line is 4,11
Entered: 9,11
